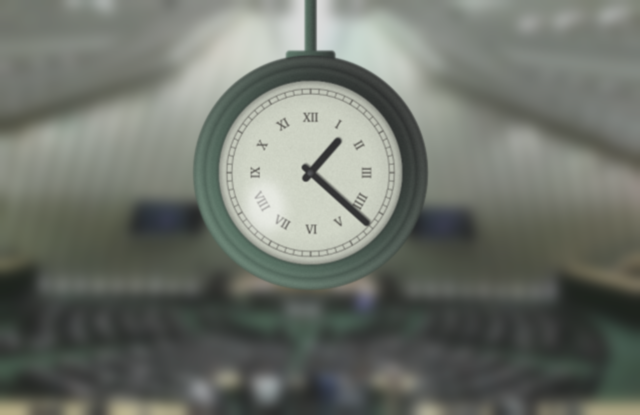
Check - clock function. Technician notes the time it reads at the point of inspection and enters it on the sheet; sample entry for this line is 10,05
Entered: 1,22
